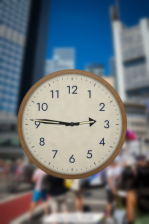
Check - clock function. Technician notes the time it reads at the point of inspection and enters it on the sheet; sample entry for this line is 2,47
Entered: 2,46
